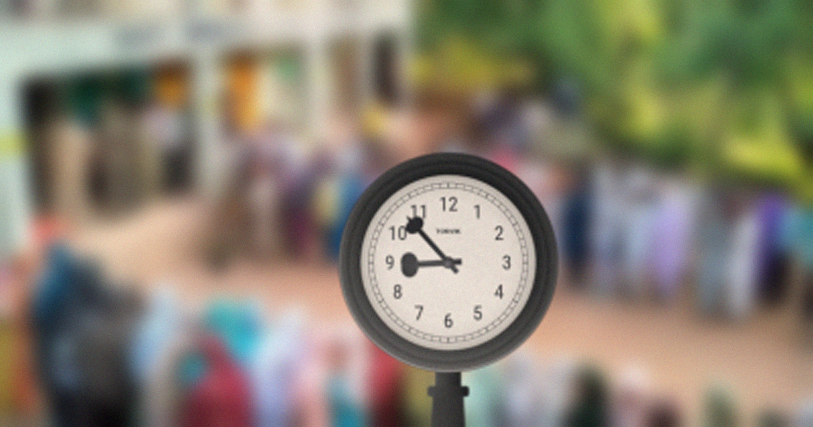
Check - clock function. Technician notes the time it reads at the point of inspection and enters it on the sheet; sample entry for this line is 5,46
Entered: 8,53
